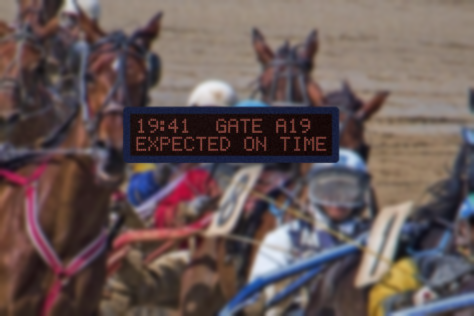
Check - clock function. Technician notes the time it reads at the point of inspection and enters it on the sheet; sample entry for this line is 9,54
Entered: 19,41
